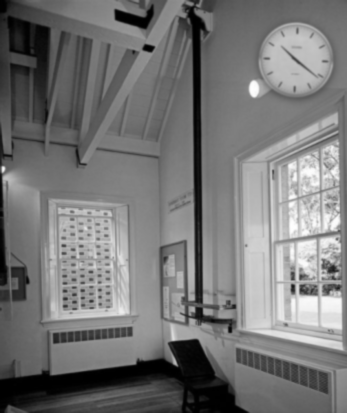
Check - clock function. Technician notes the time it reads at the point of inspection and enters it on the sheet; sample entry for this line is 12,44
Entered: 10,21
